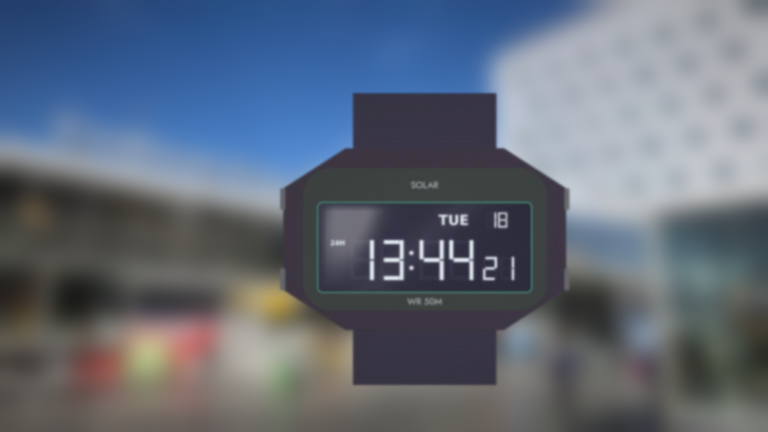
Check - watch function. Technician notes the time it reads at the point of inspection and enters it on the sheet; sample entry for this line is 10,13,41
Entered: 13,44,21
